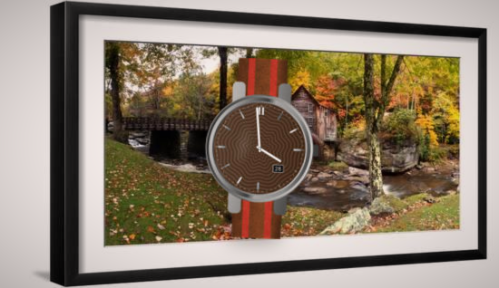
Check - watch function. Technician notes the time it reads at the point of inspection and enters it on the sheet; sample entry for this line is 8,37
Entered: 3,59
